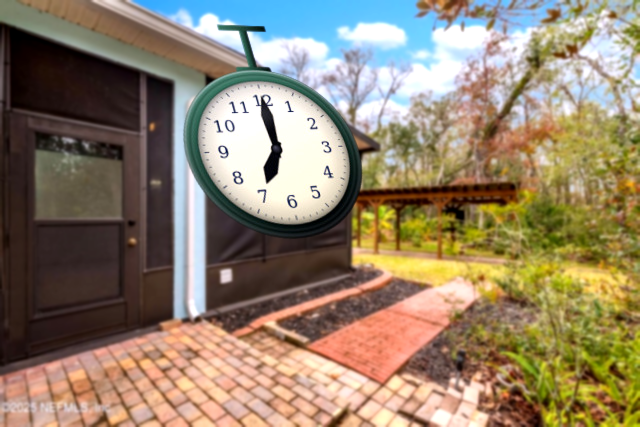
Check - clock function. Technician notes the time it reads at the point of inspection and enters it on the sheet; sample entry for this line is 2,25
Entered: 7,00
